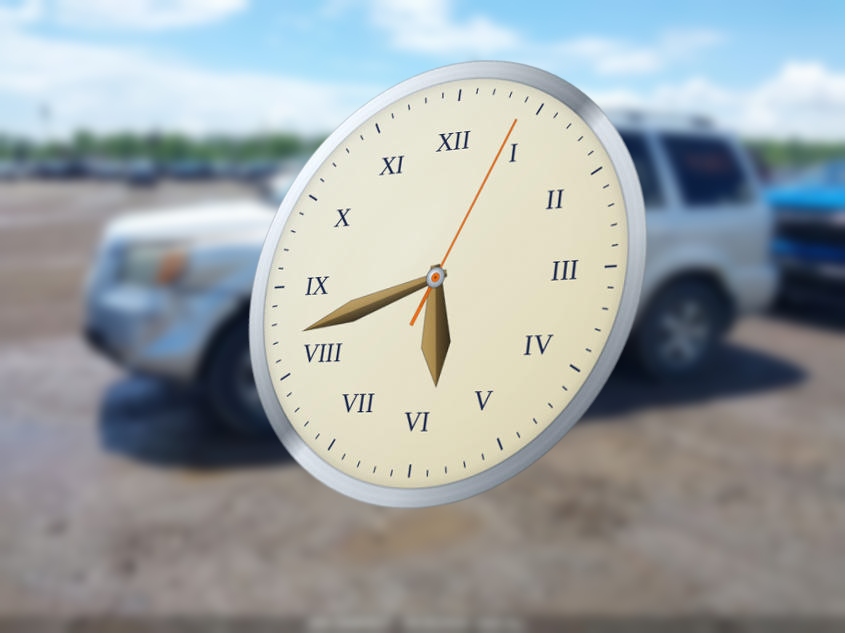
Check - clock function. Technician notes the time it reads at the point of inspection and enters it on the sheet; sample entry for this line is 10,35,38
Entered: 5,42,04
